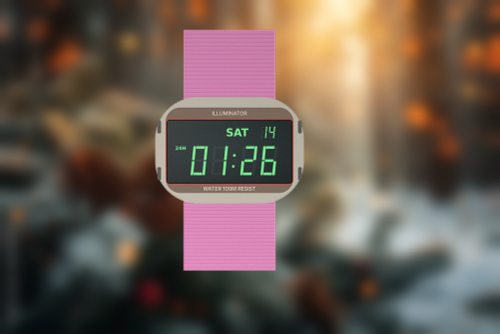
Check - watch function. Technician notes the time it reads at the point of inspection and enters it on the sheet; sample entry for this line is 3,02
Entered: 1,26
